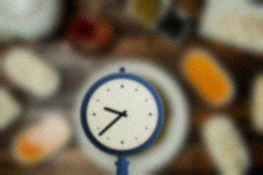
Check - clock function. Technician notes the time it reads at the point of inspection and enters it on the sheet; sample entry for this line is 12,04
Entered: 9,38
